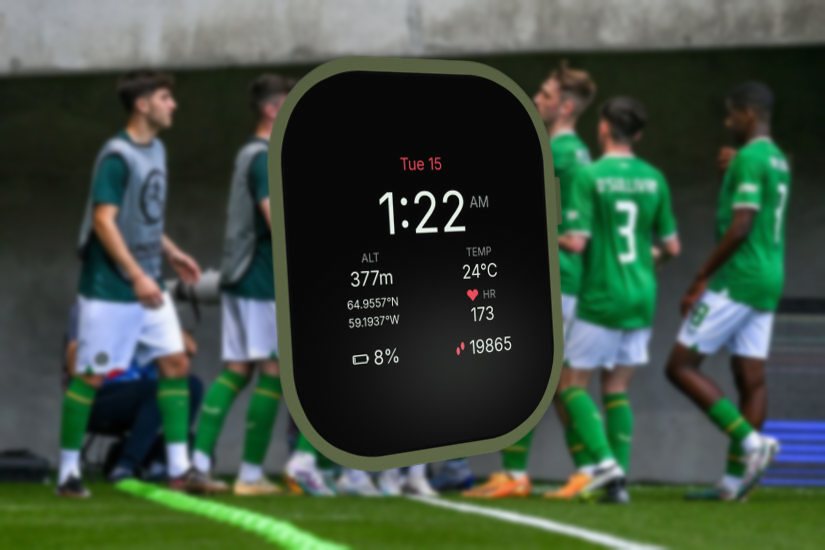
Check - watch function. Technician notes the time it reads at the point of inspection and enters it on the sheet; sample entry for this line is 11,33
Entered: 1,22
